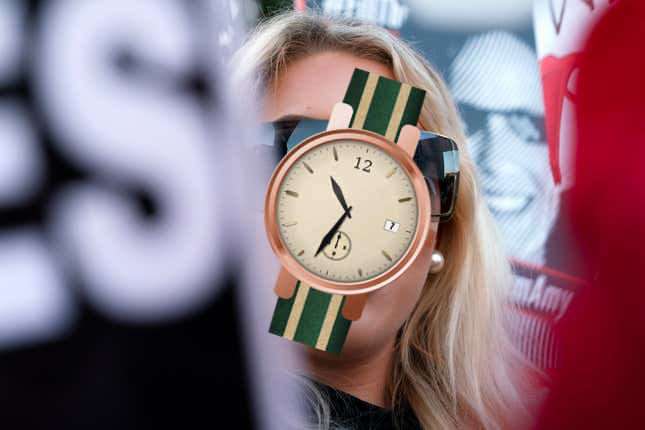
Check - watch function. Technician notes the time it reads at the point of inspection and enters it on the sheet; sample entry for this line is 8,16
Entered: 10,33
